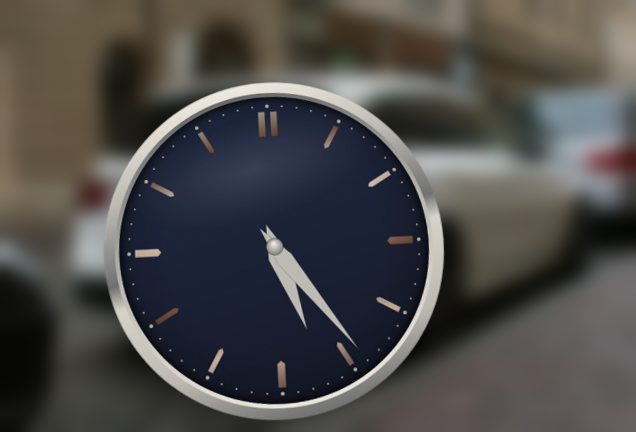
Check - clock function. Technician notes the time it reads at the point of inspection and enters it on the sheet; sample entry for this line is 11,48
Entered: 5,24
